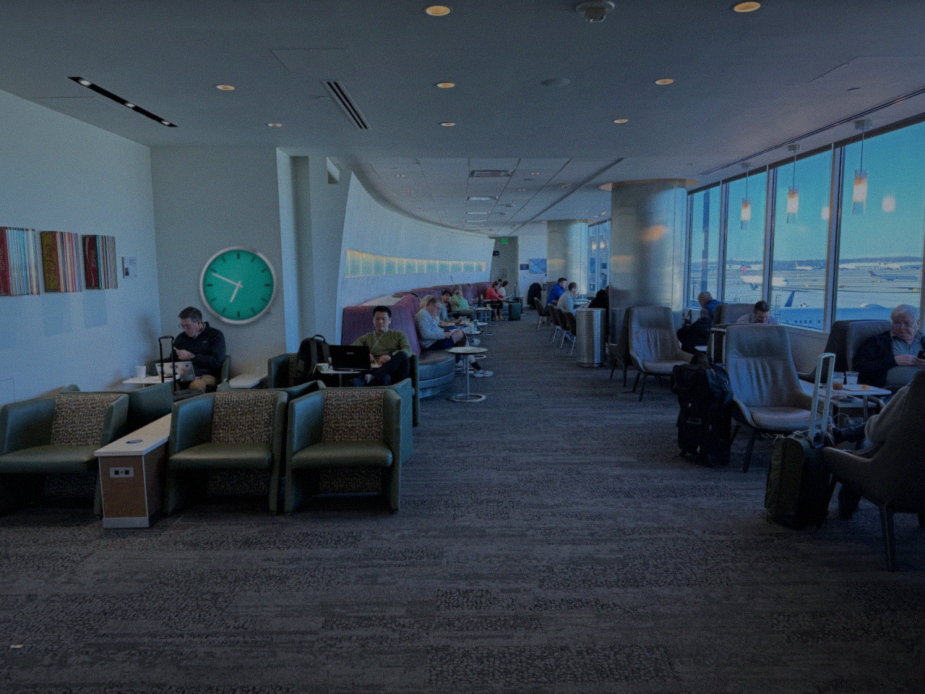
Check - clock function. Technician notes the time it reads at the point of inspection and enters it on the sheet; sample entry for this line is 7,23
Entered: 6,49
